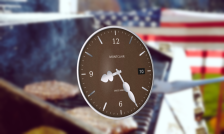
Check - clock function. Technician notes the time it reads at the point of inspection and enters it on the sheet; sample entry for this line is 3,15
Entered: 8,25
